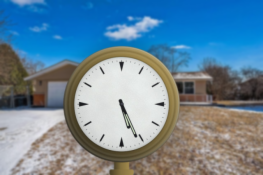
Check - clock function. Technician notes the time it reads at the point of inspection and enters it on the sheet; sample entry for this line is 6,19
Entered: 5,26
